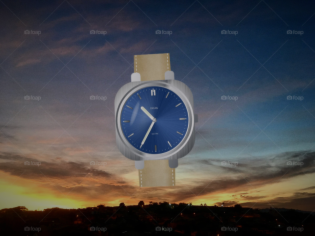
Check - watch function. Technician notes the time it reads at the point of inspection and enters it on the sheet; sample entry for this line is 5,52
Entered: 10,35
